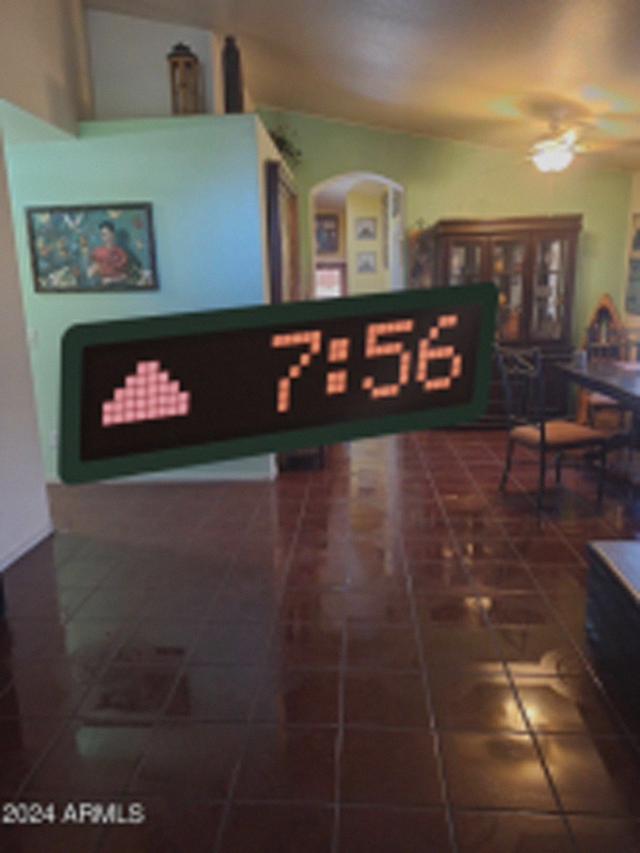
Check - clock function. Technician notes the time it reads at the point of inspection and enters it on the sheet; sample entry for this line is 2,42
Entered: 7,56
